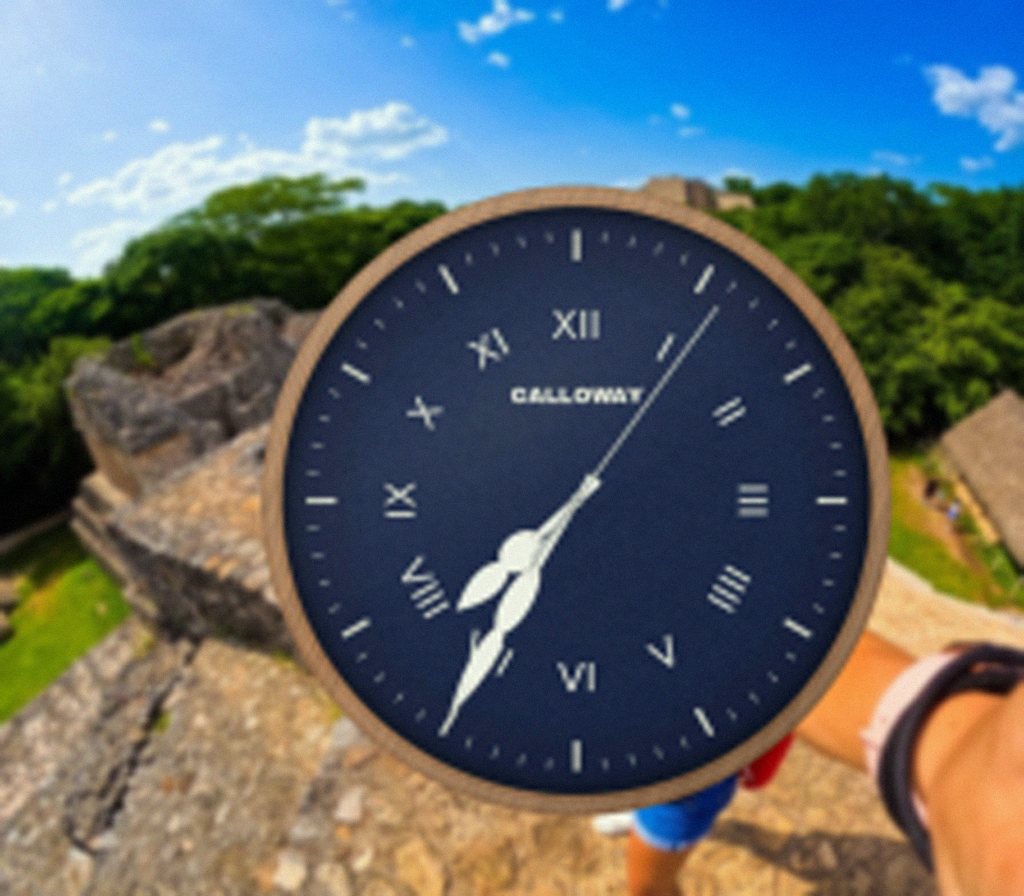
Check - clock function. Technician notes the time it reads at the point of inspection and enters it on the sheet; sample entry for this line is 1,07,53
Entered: 7,35,06
